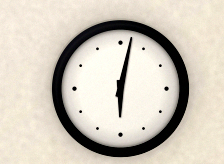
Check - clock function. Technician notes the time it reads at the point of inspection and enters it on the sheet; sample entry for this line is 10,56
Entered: 6,02
